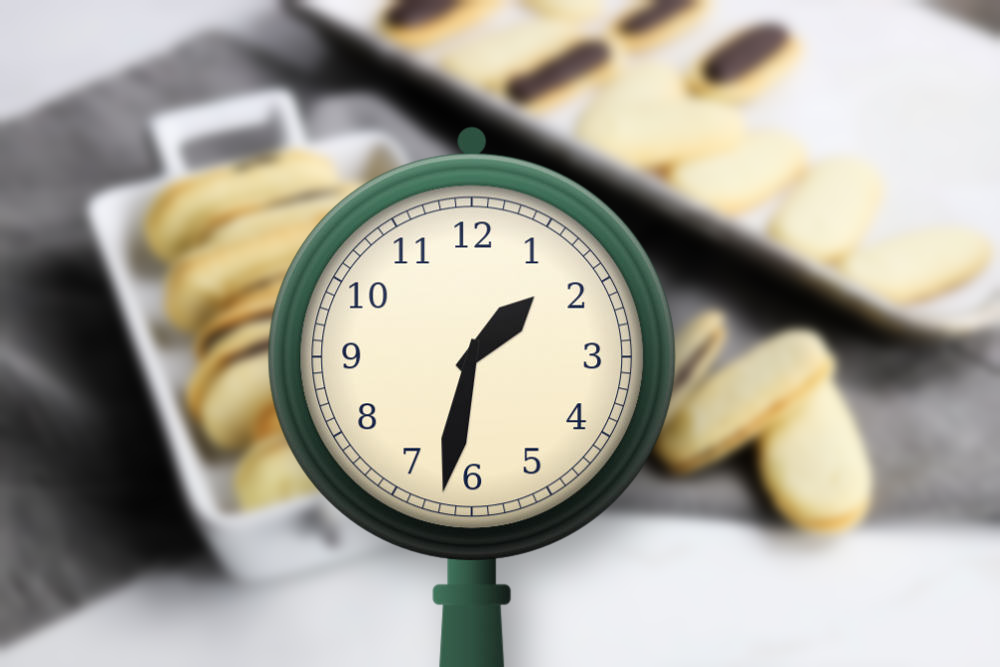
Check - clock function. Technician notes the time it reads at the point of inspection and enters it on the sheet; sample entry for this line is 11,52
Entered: 1,32
